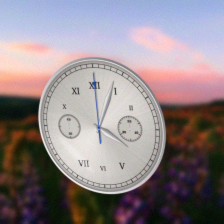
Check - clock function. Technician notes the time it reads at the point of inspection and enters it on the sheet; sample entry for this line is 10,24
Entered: 4,04
